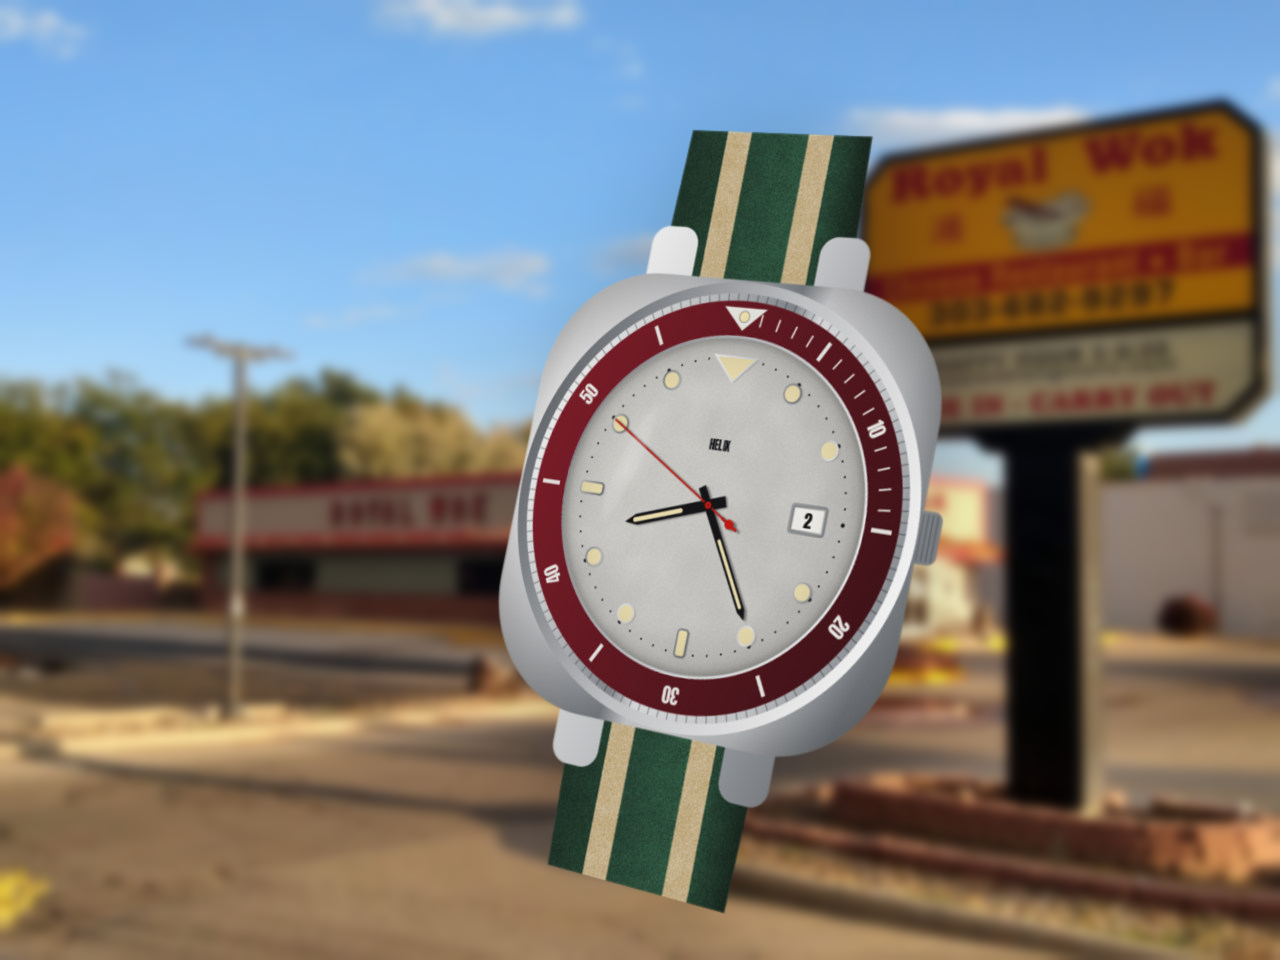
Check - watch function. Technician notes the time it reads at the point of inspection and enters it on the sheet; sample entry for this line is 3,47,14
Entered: 8,24,50
